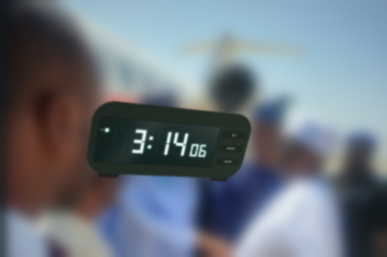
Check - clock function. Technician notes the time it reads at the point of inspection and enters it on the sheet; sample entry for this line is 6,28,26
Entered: 3,14,06
